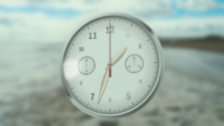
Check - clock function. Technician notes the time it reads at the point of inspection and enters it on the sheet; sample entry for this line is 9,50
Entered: 1,33
